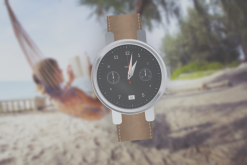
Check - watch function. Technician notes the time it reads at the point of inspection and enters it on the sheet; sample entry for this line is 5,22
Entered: 1,02
